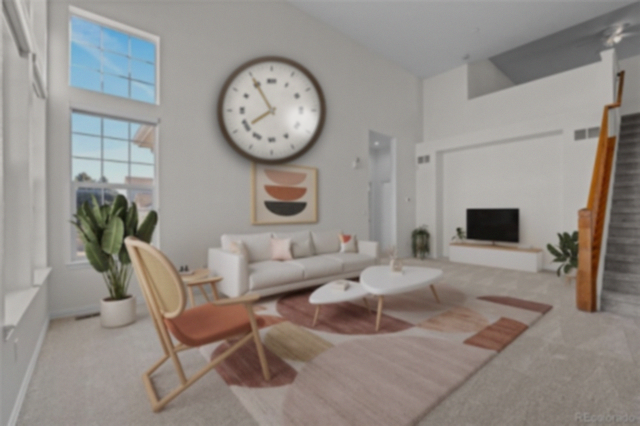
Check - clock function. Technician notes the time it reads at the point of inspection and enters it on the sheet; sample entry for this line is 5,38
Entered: 7,55
